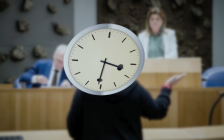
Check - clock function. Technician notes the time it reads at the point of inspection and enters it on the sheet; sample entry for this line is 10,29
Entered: 3,31
